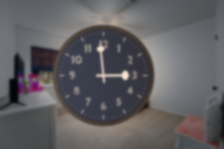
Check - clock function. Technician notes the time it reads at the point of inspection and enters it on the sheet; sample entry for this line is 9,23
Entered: 2,59
